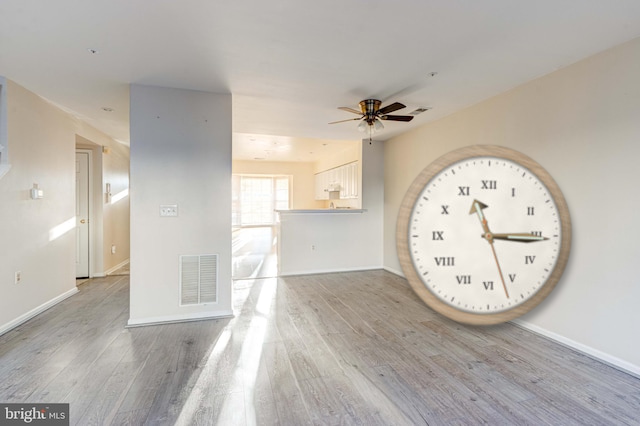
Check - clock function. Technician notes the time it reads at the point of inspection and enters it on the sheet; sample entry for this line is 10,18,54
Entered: 11,15,27
